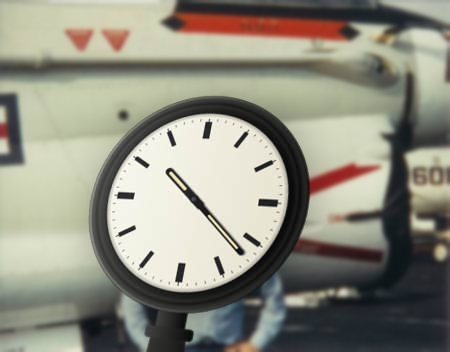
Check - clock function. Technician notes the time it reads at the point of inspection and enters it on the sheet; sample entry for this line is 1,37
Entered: 10,22
